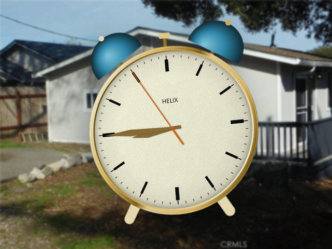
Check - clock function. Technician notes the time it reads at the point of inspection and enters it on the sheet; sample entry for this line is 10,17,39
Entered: 8,44,55
